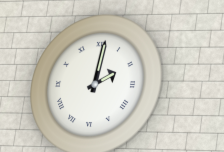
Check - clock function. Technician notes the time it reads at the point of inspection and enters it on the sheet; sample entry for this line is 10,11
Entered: 2,01
